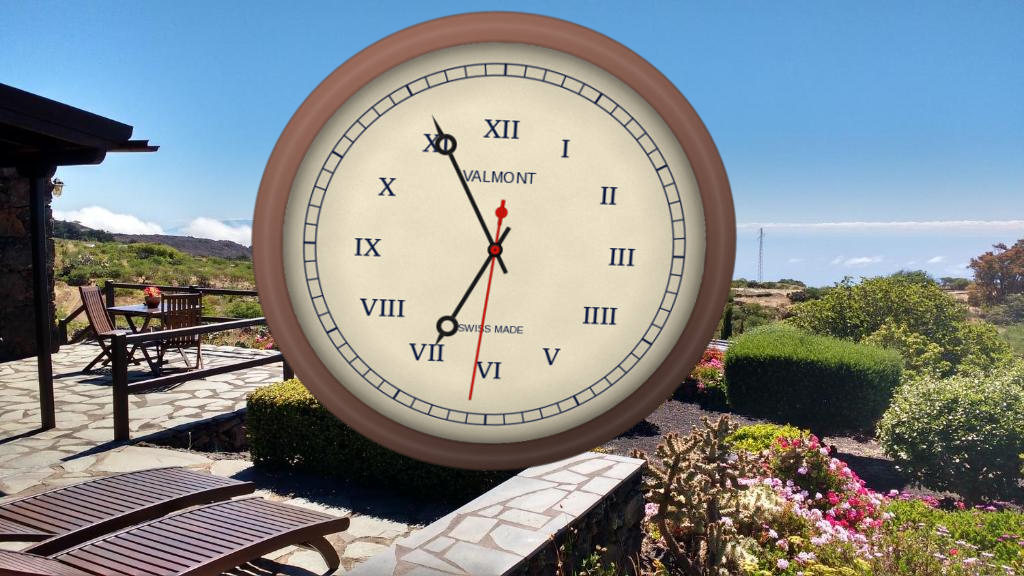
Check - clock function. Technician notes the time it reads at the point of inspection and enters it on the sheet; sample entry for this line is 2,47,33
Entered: 6,55,31
